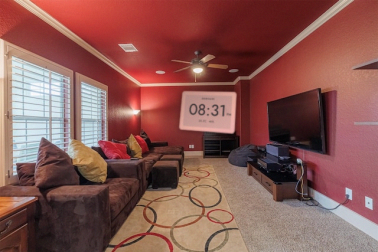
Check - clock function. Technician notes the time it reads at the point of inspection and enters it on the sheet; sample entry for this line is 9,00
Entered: 8,31
